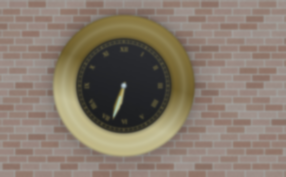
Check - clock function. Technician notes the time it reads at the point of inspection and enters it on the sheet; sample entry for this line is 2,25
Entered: 6,33
